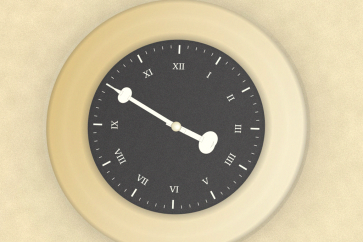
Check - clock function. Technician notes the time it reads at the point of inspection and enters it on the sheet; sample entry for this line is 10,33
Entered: 3,50
